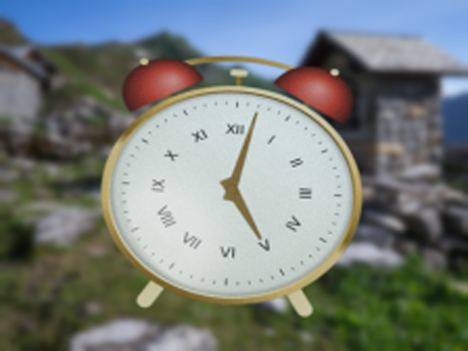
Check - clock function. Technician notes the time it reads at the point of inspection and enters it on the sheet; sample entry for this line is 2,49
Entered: 5,02
